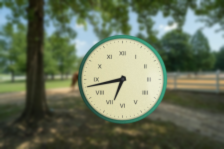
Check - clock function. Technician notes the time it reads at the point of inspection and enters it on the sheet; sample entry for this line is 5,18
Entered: 6,43
